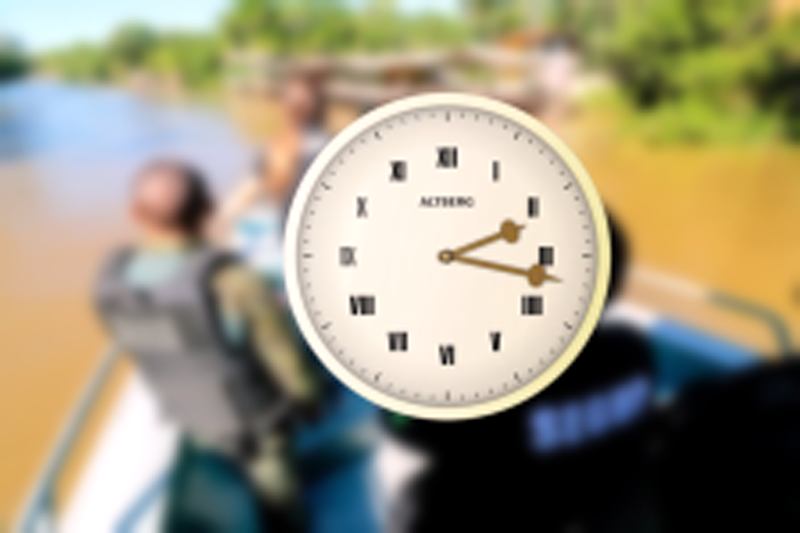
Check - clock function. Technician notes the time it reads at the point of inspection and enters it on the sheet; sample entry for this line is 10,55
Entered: 2,17
